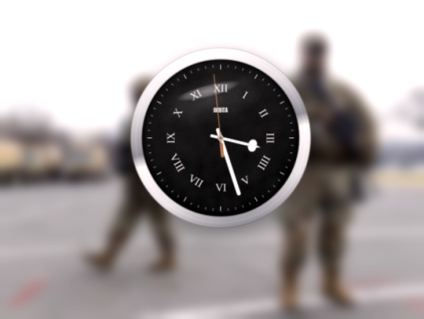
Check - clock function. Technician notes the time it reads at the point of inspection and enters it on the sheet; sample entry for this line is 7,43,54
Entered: 3,26,59
